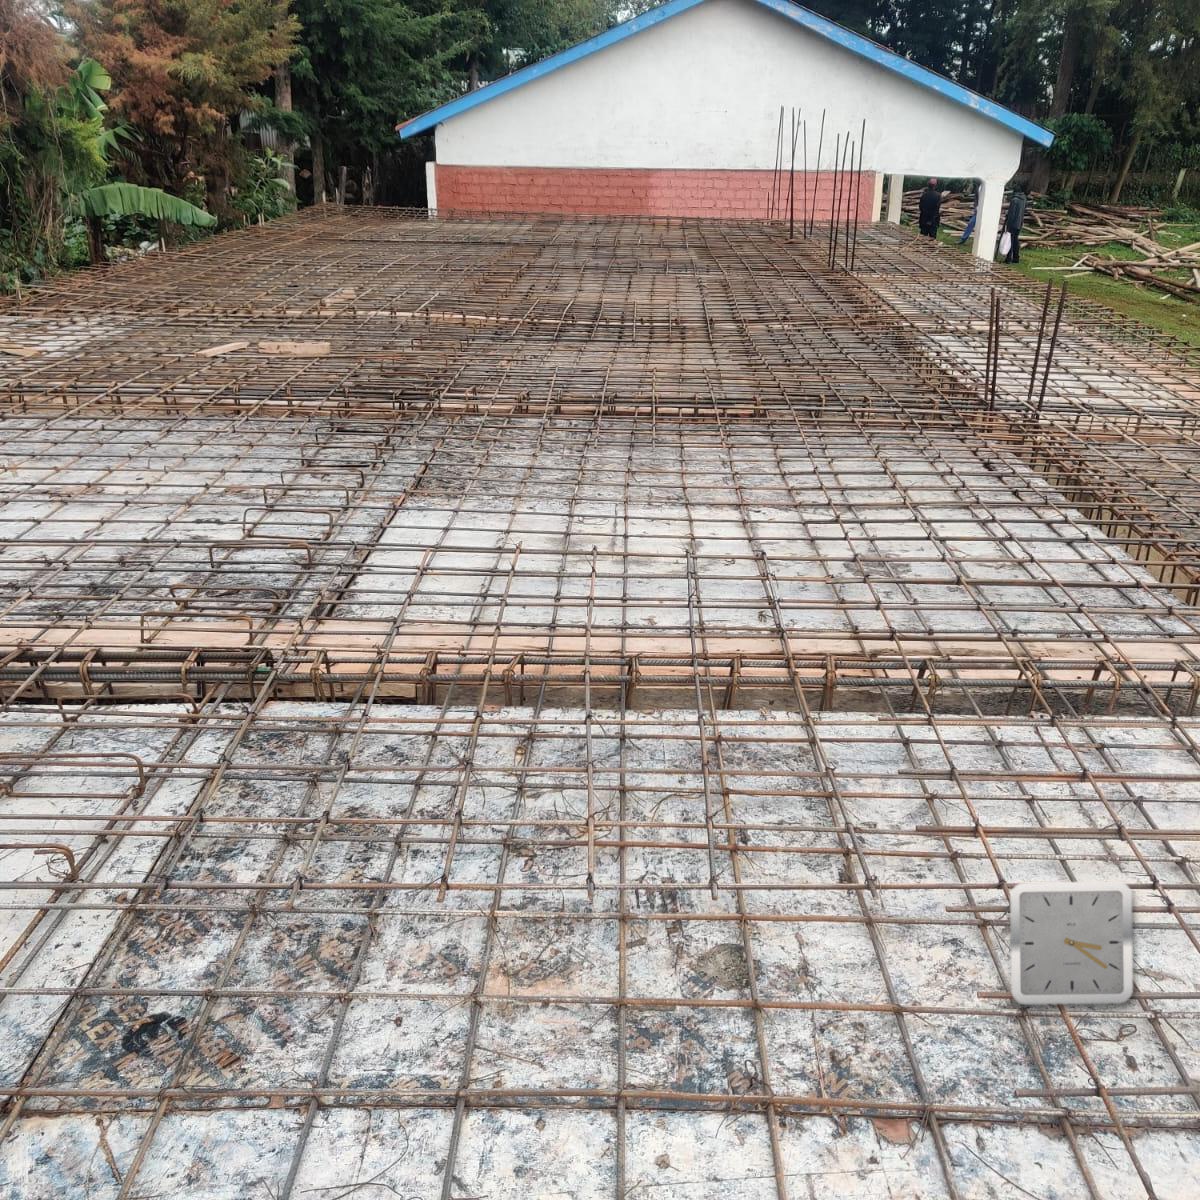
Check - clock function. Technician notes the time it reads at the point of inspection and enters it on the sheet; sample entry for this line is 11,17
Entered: 3,21
